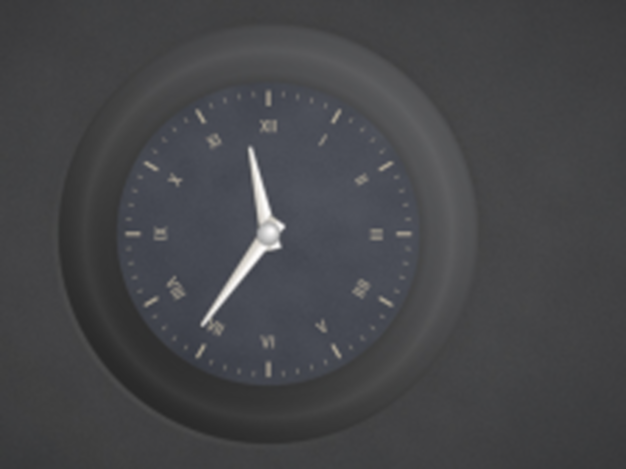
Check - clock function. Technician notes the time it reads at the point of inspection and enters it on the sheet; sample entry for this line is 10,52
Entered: 11,36
